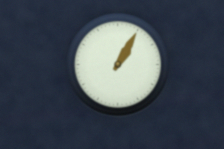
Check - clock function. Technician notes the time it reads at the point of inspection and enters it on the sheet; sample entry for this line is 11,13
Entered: 1,05
